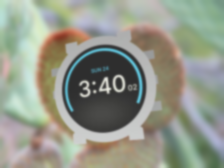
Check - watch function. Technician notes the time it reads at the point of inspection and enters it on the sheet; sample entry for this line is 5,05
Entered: 3,40
